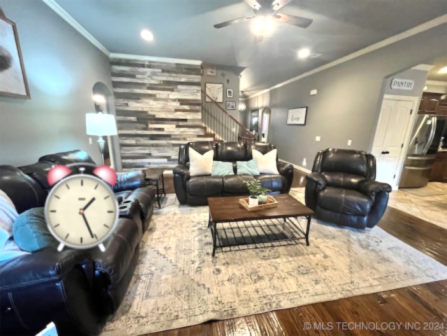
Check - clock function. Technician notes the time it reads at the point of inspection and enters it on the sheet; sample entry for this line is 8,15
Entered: 1,26
